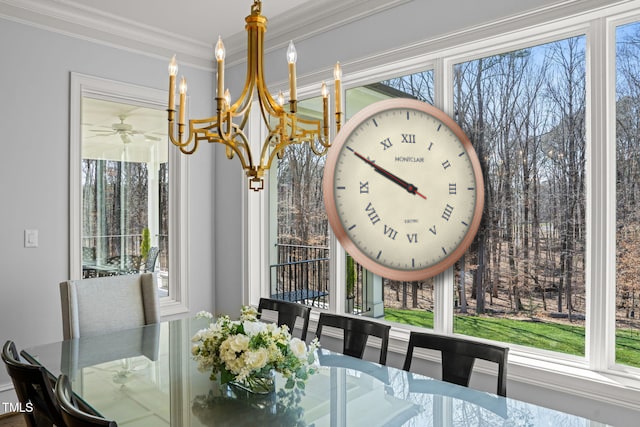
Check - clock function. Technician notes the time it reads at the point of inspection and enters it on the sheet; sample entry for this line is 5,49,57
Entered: 9,49,50
